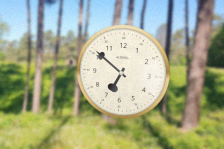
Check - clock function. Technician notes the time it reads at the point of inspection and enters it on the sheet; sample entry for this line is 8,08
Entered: 6,51
